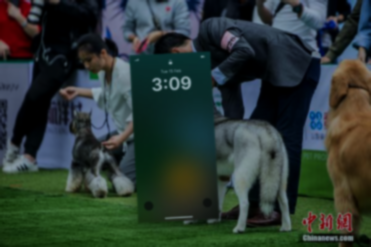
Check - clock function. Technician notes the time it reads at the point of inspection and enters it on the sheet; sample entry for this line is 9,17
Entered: 3,09
